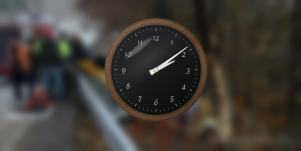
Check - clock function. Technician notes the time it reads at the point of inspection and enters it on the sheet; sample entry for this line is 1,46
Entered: 2,09
